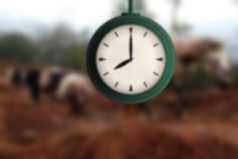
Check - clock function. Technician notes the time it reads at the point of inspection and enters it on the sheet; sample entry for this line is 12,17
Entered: 8,00
